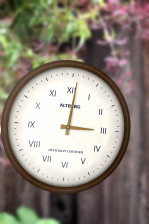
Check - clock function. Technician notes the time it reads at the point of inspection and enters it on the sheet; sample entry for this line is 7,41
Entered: 3,01
